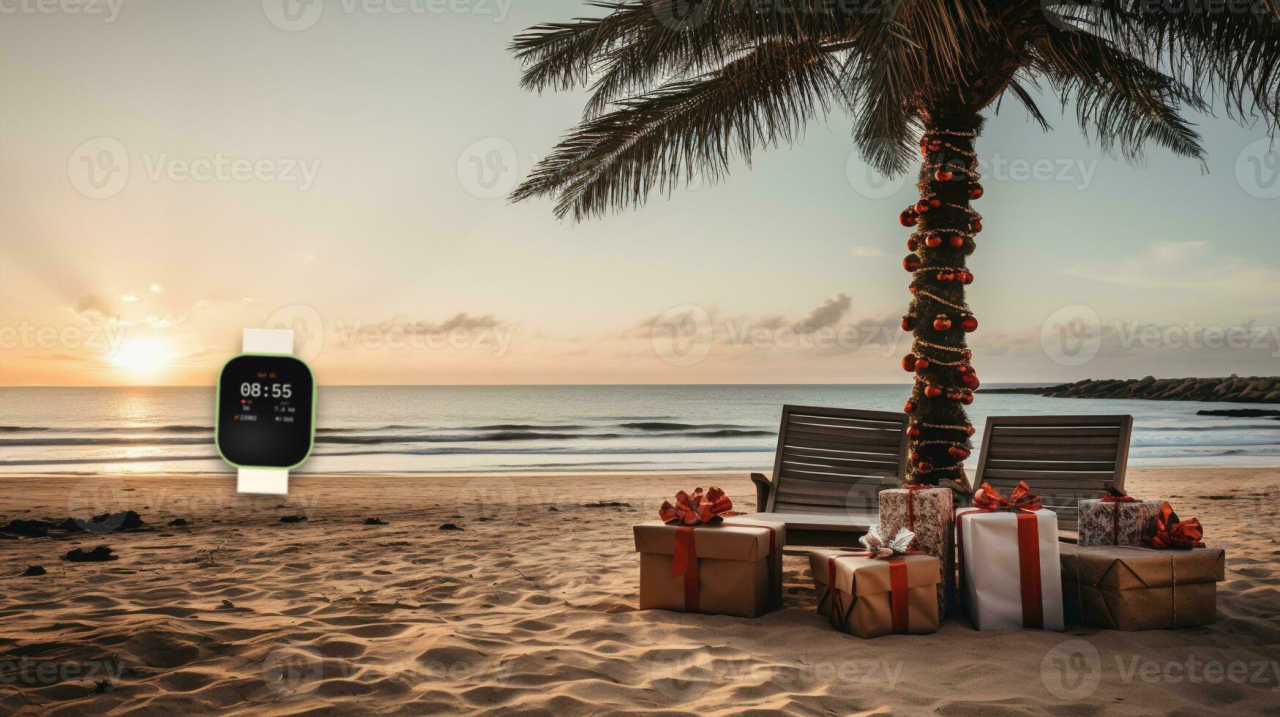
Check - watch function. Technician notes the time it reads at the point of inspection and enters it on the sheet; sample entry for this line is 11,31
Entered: 8,55
